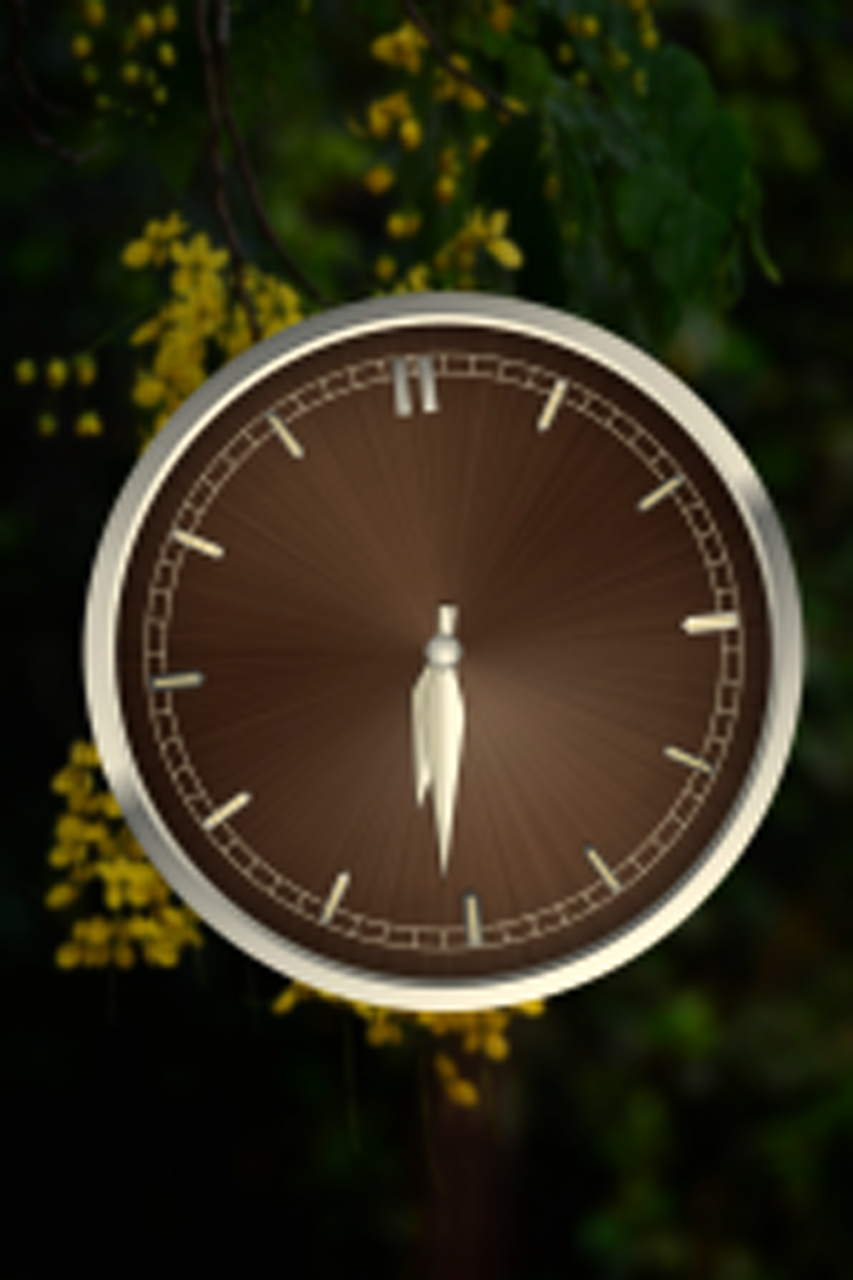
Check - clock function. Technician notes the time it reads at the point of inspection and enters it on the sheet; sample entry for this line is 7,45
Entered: 6,31
